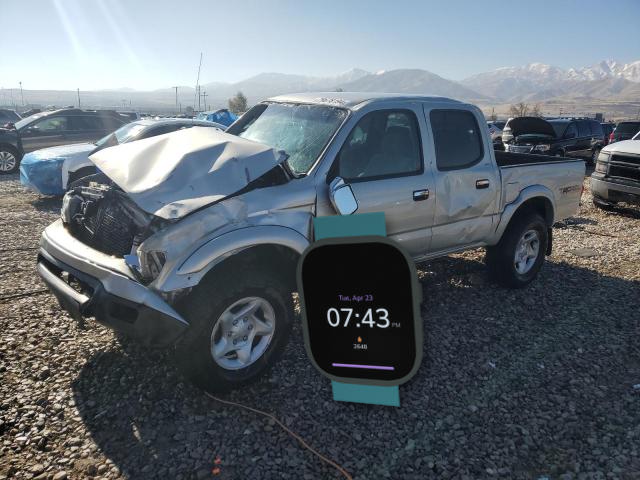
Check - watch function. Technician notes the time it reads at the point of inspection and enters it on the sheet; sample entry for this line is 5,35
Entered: 7,43
